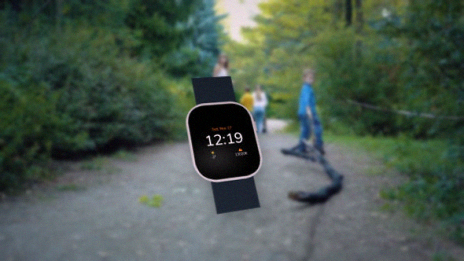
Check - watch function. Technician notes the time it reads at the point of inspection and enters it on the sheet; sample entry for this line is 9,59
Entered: 12,19
